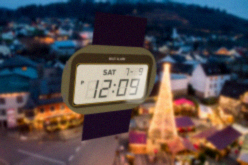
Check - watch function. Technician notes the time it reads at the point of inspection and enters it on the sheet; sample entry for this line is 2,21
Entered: 12,09
